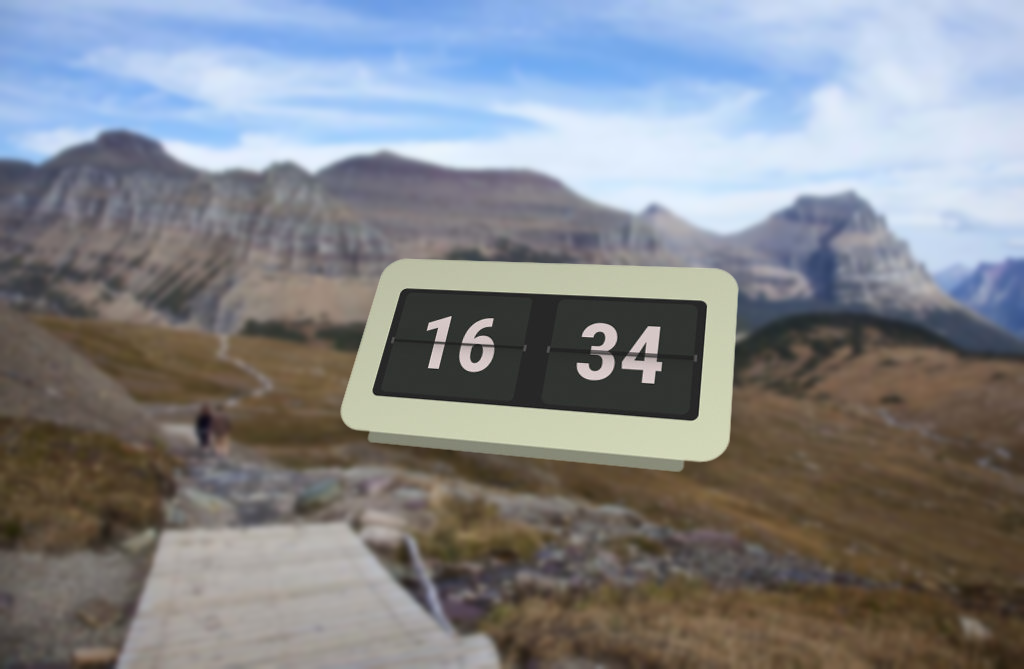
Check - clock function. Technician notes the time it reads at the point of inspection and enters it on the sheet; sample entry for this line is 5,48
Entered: 16,34
